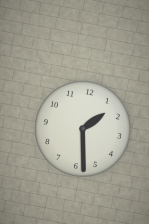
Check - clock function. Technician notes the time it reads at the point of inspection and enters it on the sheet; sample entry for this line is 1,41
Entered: 1,28
